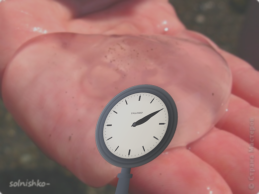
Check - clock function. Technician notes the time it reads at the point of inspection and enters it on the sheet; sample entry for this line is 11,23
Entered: 2,10
